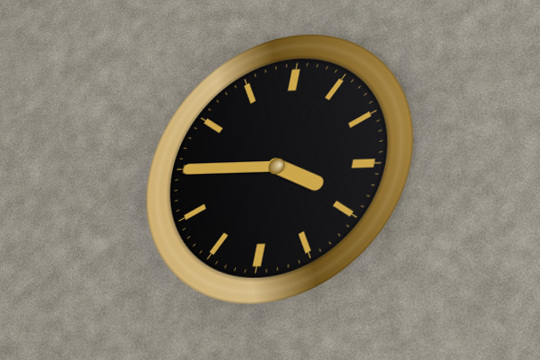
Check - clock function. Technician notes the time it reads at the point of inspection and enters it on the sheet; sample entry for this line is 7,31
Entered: 3,45
